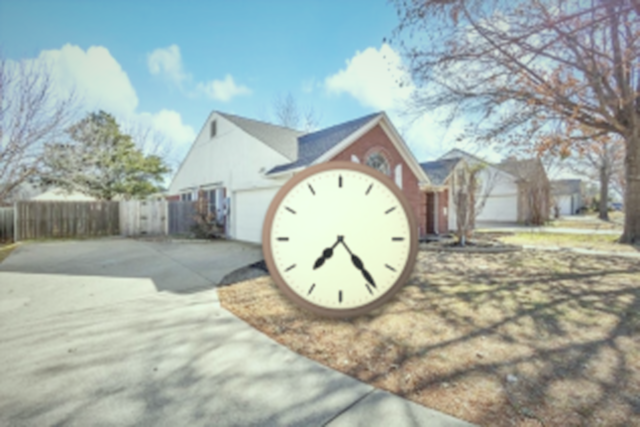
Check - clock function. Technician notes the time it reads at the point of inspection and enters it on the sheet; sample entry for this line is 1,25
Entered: 7,24
